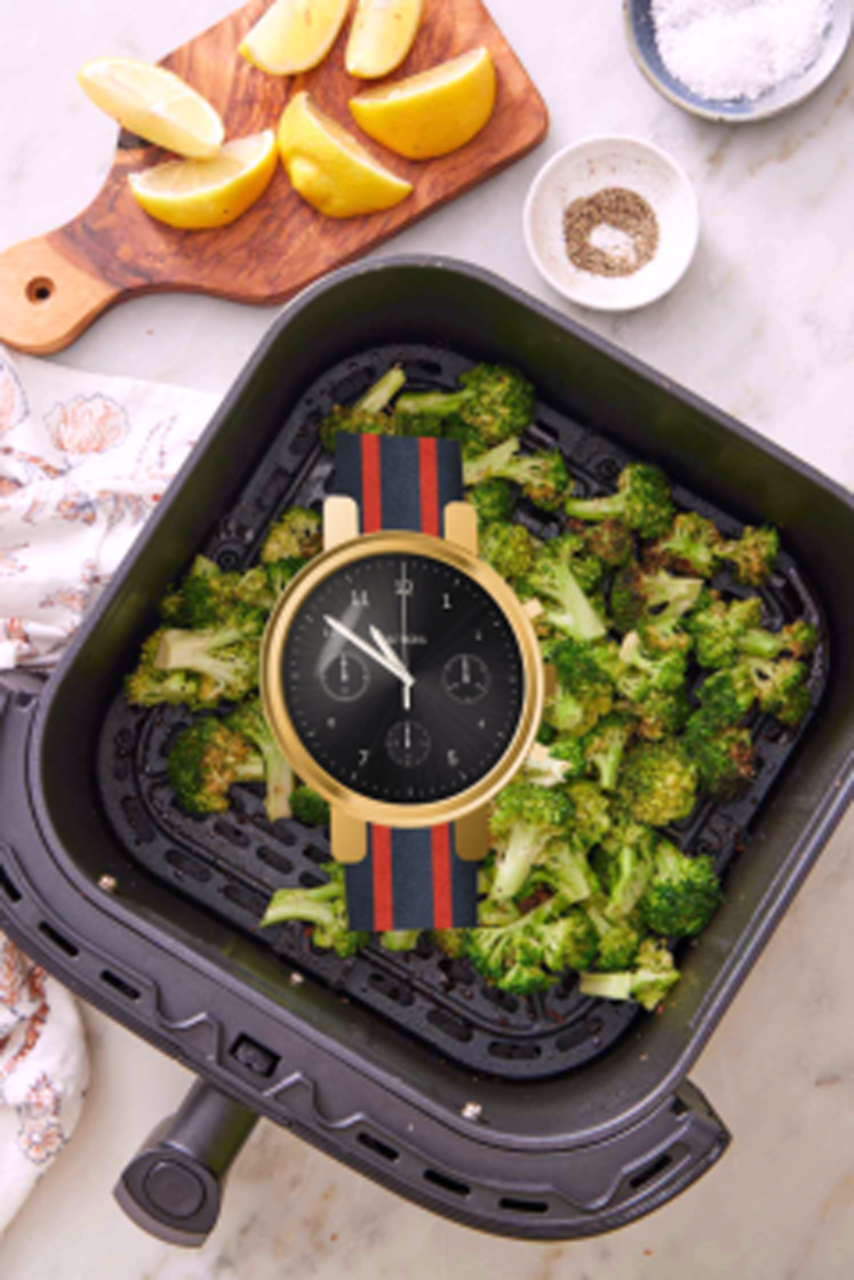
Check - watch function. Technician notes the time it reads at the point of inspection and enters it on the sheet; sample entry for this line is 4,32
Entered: 10,51
